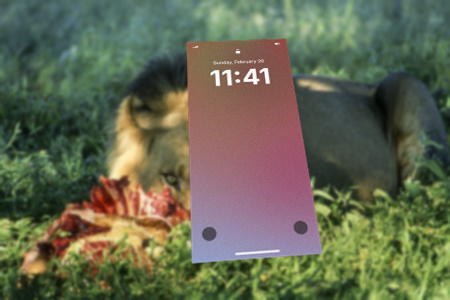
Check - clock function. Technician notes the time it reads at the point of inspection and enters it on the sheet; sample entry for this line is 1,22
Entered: 11,41
